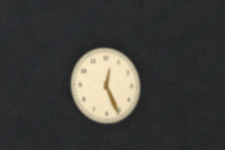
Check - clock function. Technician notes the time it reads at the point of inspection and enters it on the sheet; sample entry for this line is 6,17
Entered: 12,26
